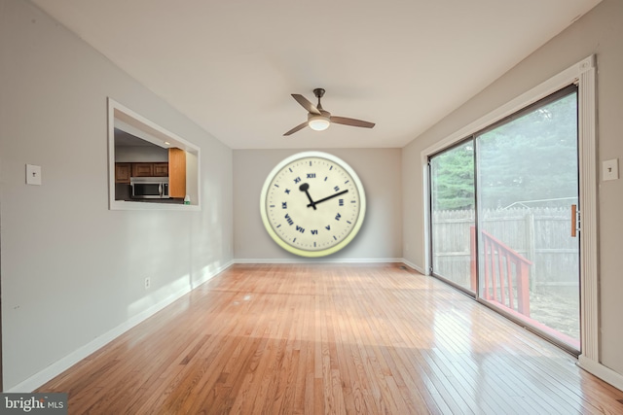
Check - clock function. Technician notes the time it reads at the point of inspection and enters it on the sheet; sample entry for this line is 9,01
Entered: 11,12
